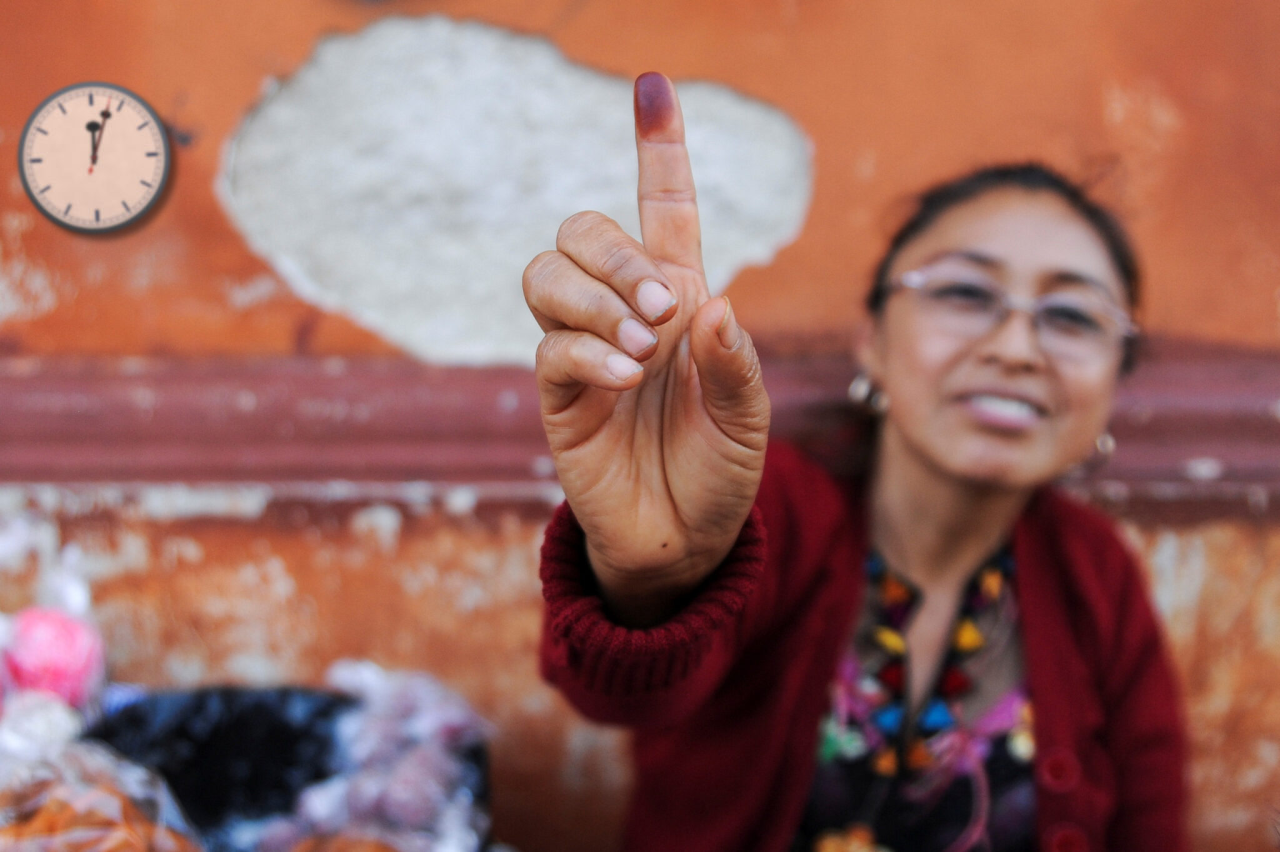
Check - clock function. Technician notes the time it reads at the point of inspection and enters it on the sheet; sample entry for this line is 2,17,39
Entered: 12,03,03
